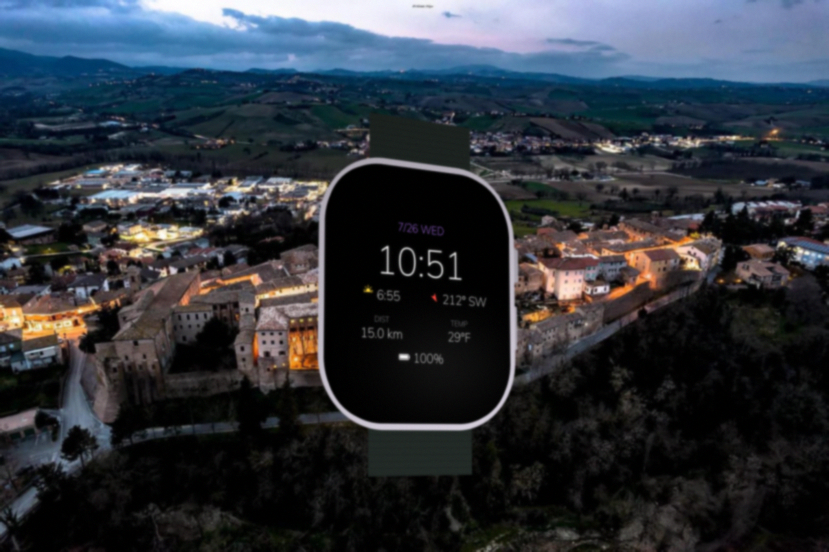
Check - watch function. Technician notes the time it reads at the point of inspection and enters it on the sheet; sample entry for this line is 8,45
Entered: 10,51
